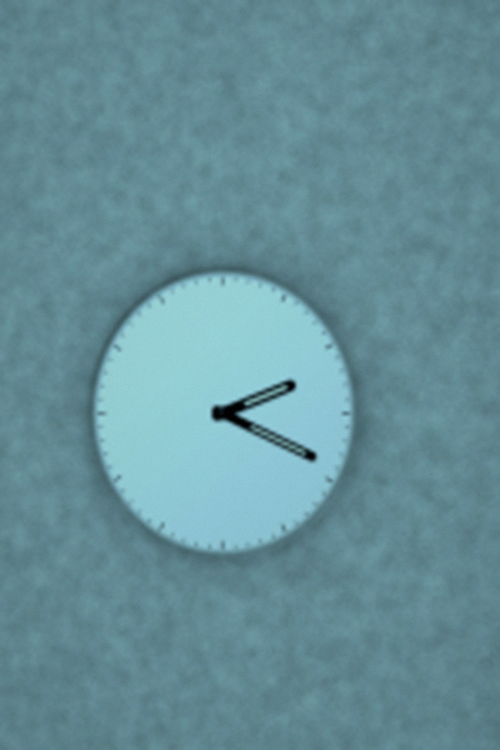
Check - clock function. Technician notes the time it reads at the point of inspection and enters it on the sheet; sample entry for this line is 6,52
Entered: 2,19
